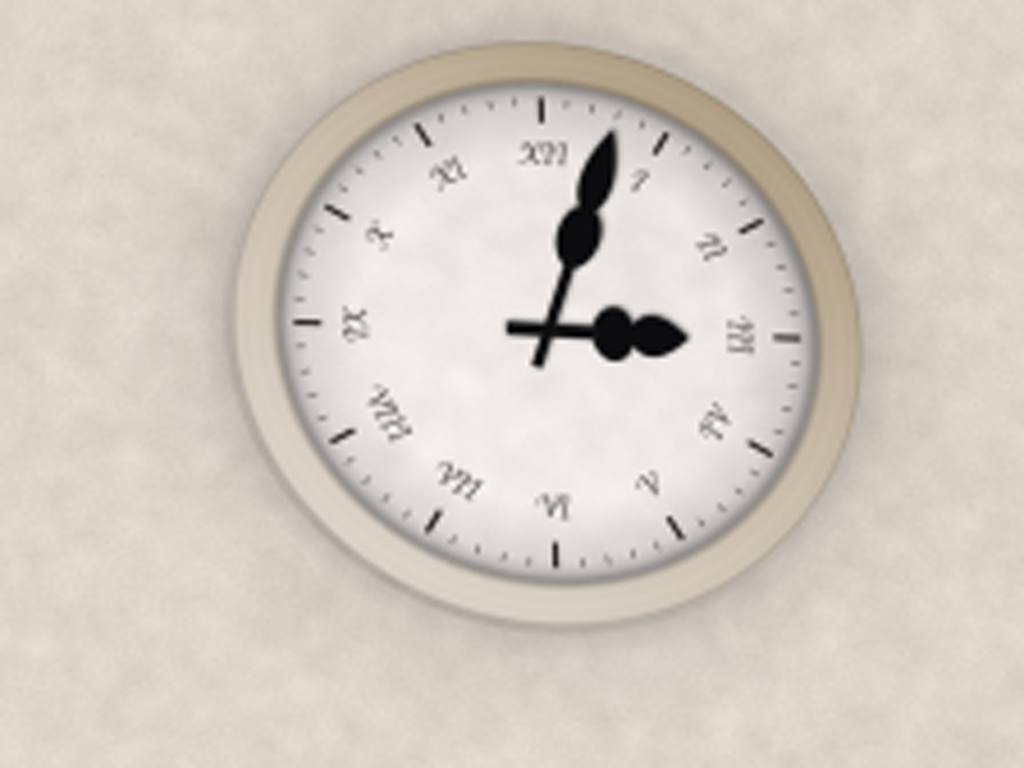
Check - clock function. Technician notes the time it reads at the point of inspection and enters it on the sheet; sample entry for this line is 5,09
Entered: 3,03
